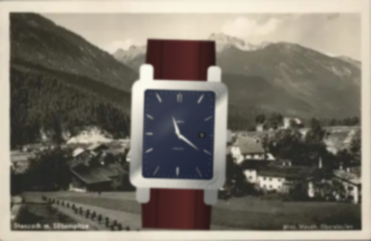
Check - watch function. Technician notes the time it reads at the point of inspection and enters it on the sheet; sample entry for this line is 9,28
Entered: 11,21
